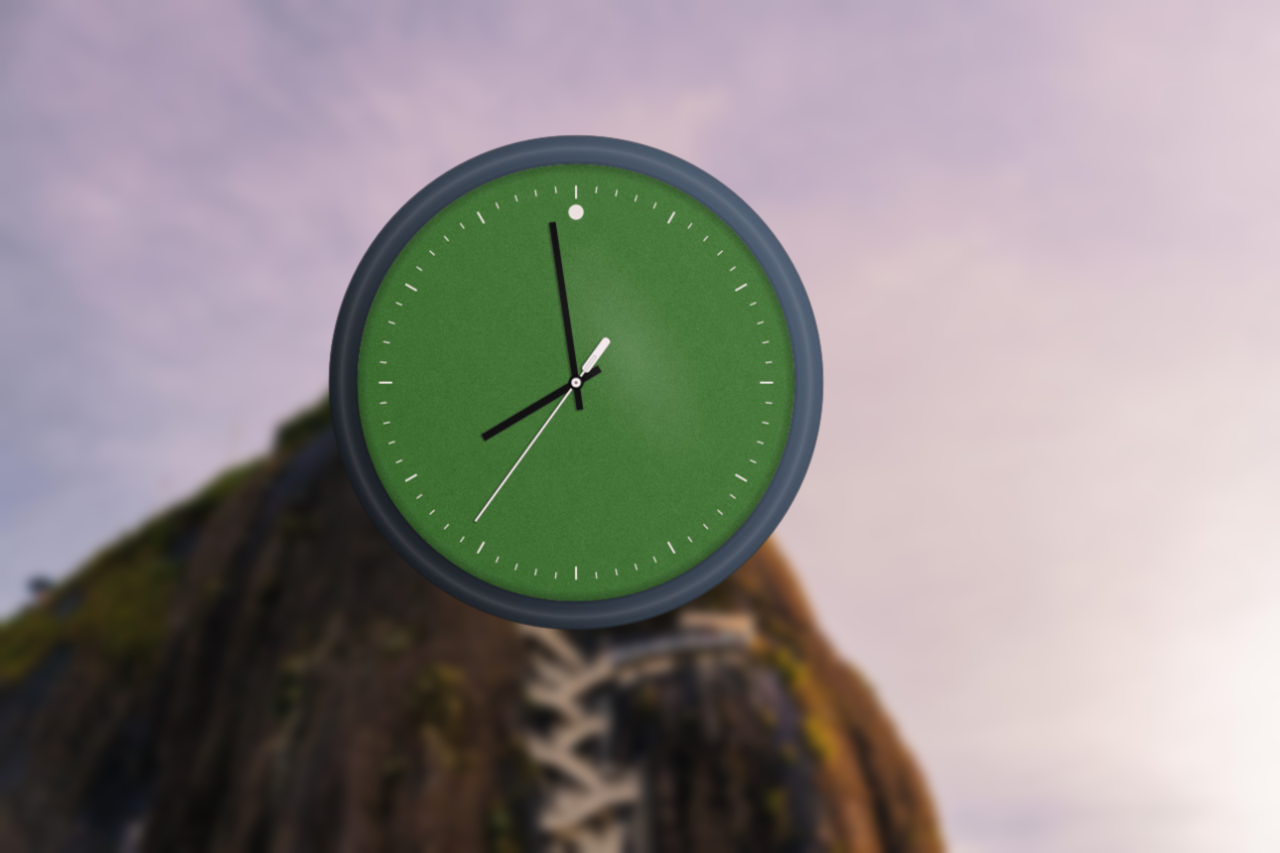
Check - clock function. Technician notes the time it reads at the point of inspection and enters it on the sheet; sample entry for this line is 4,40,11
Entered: 7,58,36
